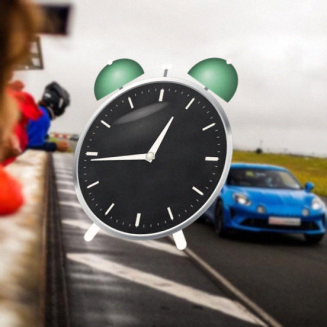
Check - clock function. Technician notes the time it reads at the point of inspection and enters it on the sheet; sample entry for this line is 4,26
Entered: 12,44
